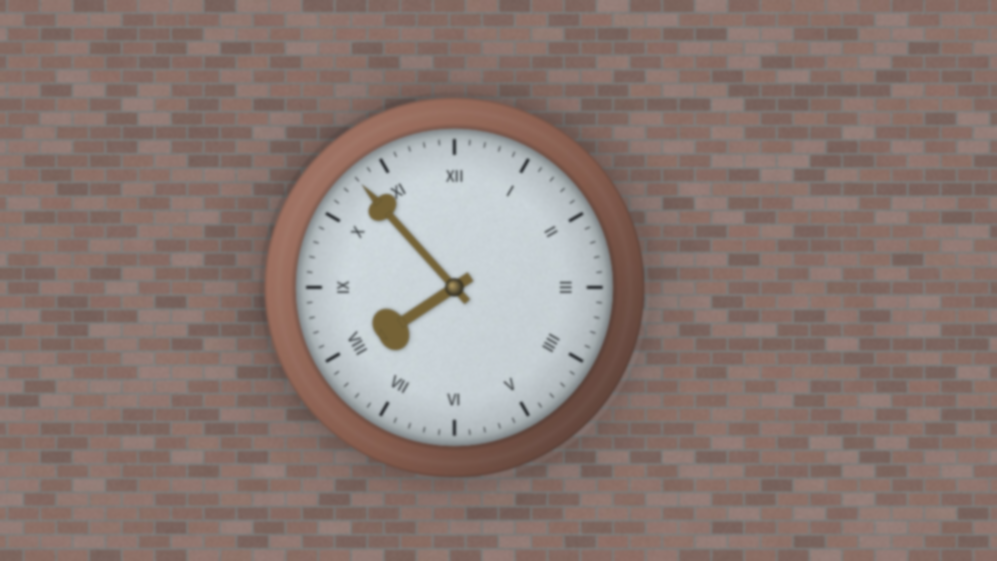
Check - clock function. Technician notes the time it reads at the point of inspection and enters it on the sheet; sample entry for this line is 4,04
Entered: 7,53
